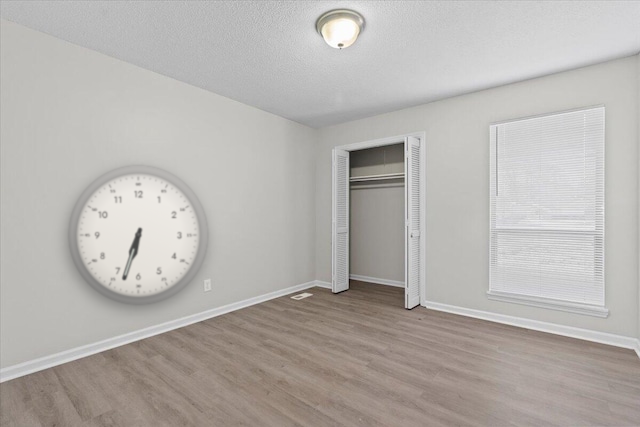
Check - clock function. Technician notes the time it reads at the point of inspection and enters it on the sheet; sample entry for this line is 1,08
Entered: 6,33
